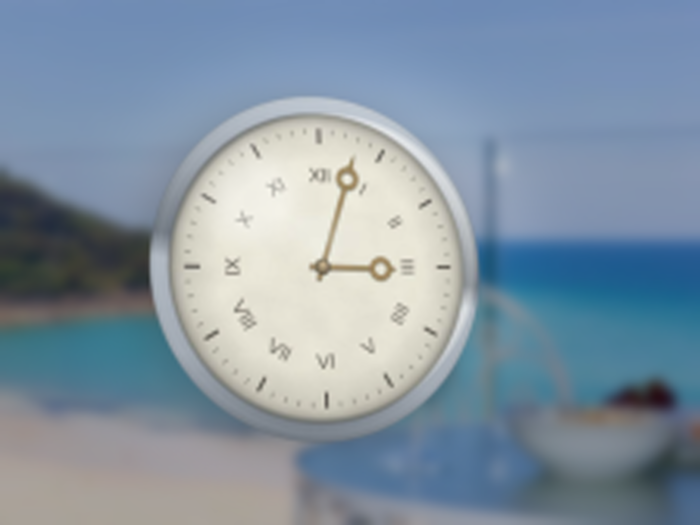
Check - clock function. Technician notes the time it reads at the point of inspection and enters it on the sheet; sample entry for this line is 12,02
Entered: 3,03
